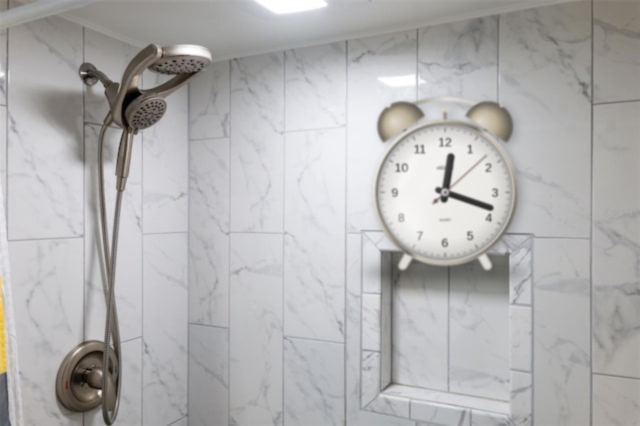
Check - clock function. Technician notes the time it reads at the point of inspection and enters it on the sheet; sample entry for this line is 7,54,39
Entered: 12,18,08
